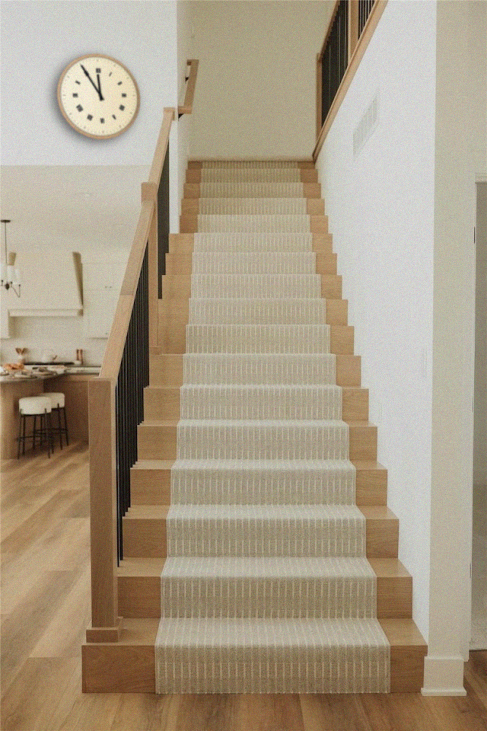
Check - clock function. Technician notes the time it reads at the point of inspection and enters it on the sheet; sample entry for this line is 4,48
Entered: 11,55
